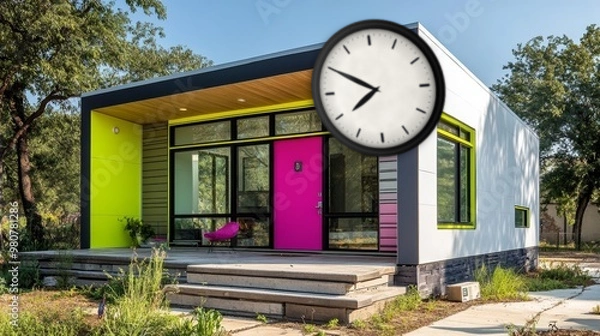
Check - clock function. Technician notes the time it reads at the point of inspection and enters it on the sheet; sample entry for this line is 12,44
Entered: 7,50
